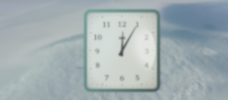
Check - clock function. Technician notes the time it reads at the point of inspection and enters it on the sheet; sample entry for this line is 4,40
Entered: 12,05
